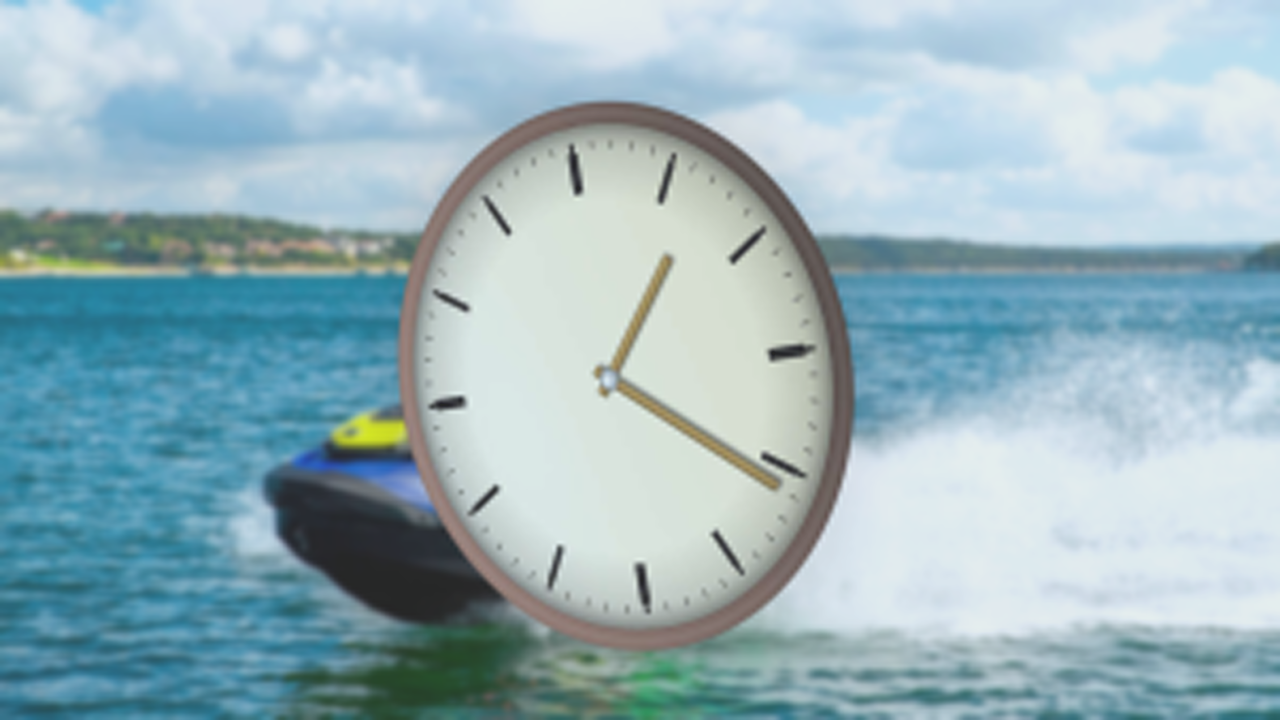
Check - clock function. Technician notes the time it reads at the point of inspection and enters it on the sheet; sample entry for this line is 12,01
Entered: 1,21
